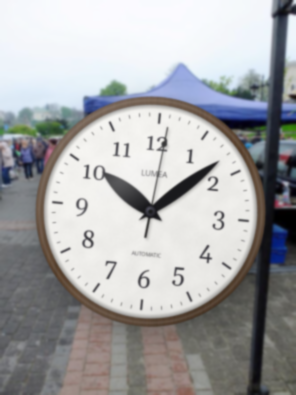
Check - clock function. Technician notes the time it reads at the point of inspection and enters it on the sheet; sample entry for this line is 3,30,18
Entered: 10,08,01
